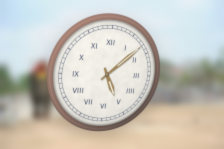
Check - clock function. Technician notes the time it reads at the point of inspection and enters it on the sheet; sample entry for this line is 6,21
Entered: 5,08
